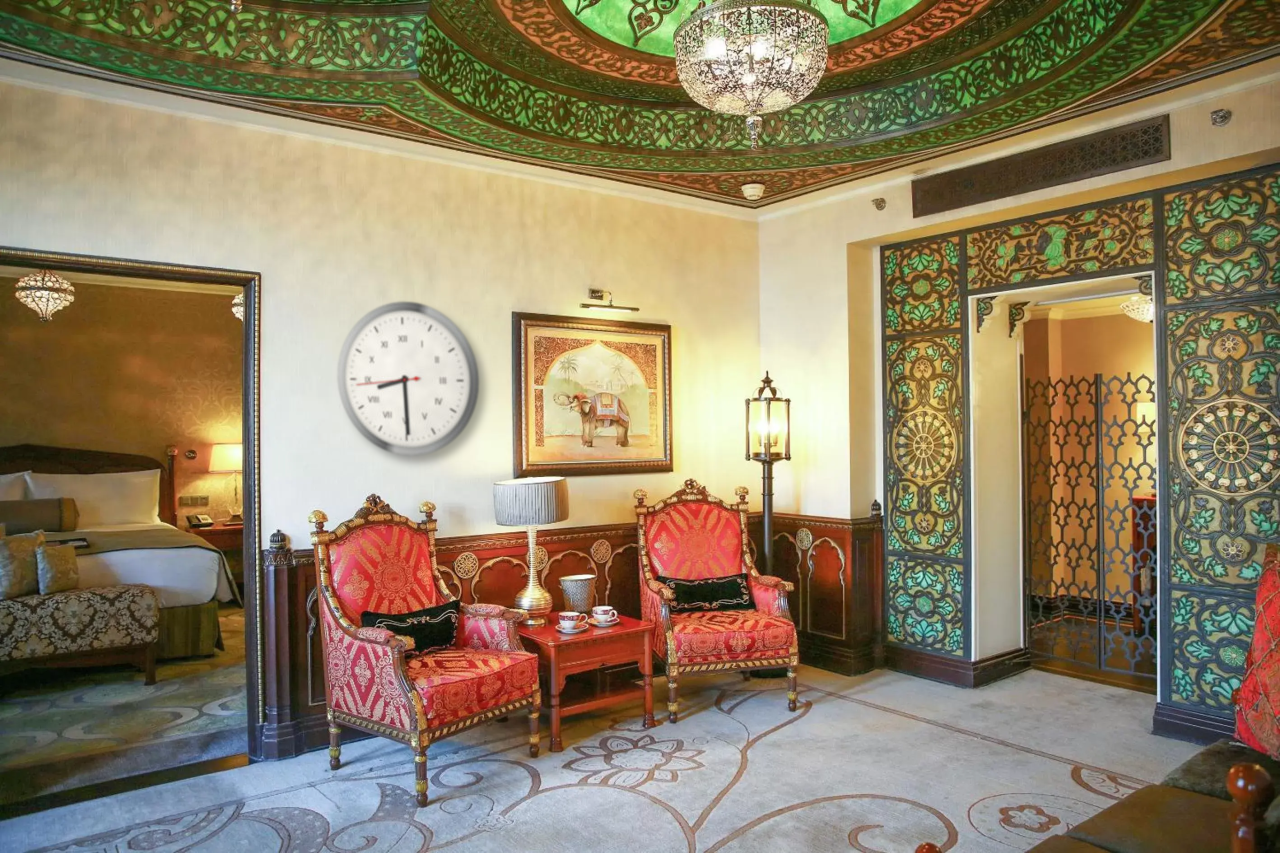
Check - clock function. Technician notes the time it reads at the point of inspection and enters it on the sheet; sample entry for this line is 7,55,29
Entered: 8,29,44
